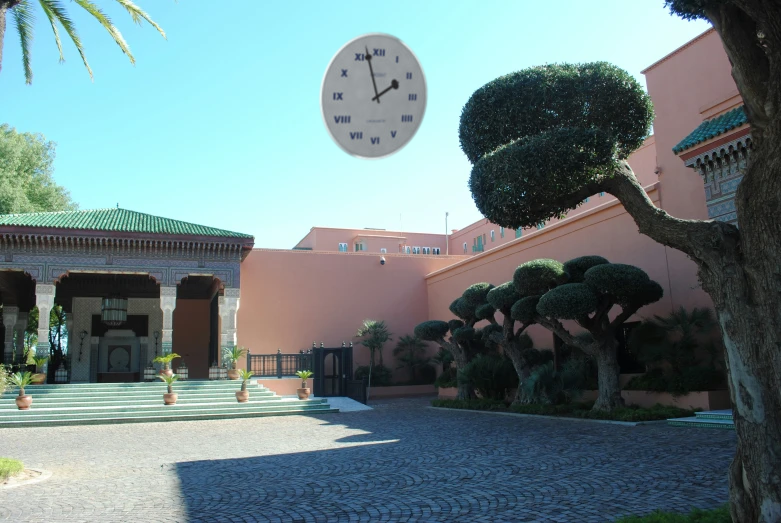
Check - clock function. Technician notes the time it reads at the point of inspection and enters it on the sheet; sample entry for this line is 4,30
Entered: 1,57
